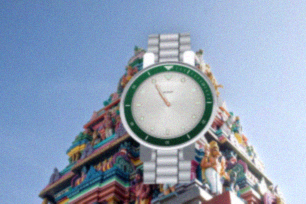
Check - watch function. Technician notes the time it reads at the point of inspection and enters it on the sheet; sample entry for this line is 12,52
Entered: 10,55
